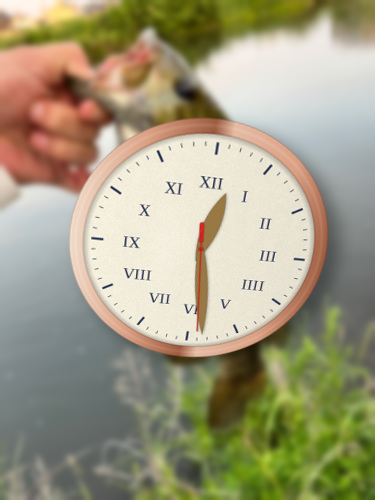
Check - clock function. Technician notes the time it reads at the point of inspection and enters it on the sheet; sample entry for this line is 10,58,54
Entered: 12,28,29
